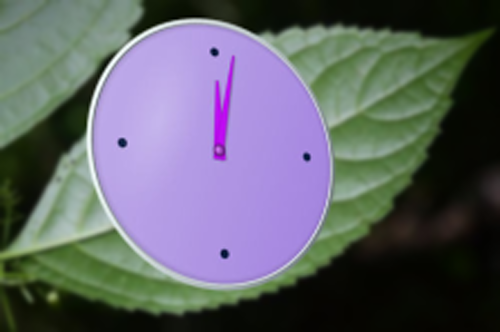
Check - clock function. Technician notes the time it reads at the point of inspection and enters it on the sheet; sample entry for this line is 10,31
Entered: 12,02
